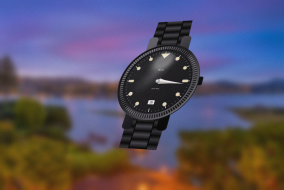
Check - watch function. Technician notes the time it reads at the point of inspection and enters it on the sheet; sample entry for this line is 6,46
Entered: 3,16
